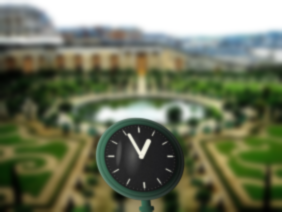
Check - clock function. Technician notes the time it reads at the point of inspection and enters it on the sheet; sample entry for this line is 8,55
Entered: 12,56
